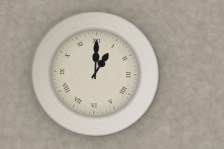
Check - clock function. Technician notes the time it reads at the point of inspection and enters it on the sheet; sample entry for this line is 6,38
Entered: 1,00
